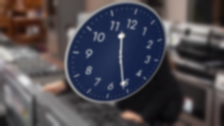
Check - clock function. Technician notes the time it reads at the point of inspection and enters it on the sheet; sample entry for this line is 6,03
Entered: 11,26
